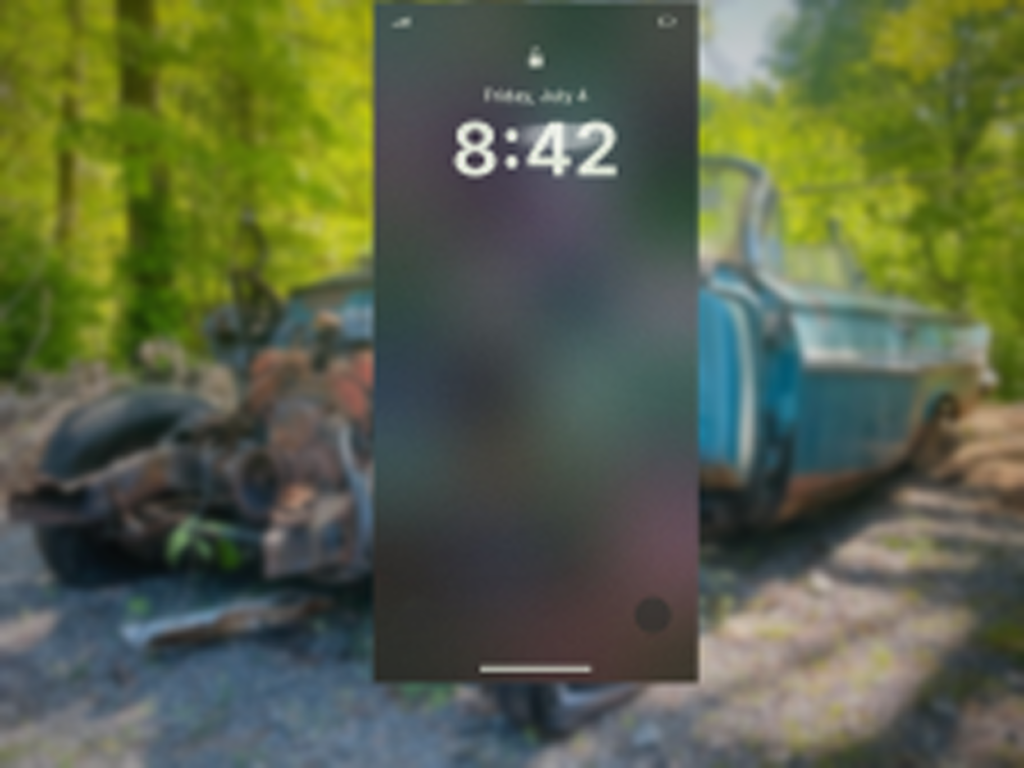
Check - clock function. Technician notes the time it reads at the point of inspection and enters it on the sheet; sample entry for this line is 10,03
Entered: 8,42
